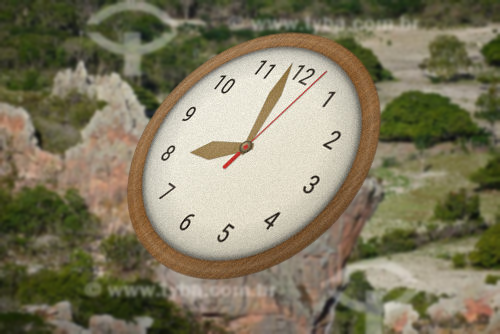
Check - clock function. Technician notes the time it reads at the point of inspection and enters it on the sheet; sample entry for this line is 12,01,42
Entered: 7,58,02
